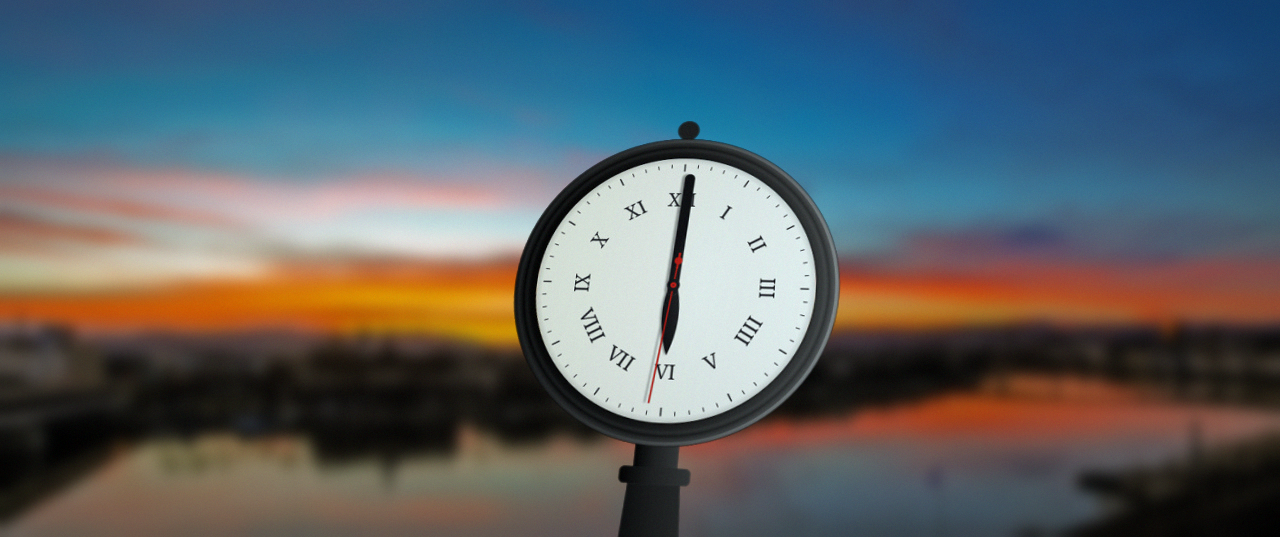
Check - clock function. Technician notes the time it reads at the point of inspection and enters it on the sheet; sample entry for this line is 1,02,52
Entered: 6,00,31
